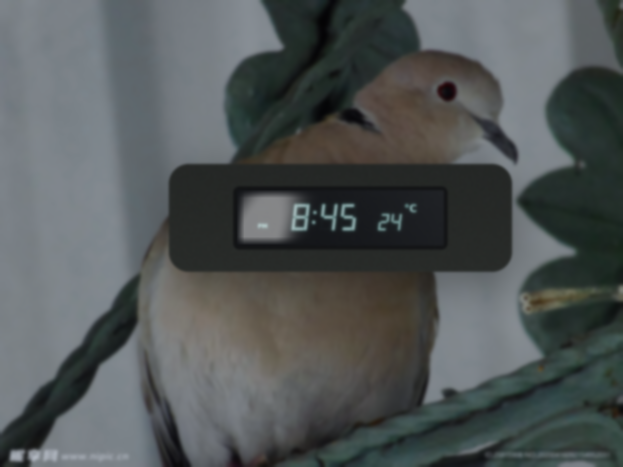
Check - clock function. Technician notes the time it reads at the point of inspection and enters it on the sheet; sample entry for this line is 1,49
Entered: 8,45
